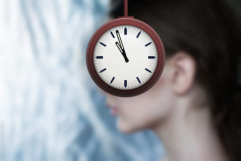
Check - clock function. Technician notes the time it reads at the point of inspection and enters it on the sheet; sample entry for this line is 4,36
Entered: 10,57
